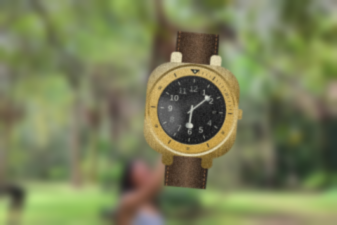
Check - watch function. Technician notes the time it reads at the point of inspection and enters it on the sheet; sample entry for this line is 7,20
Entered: 6,08
